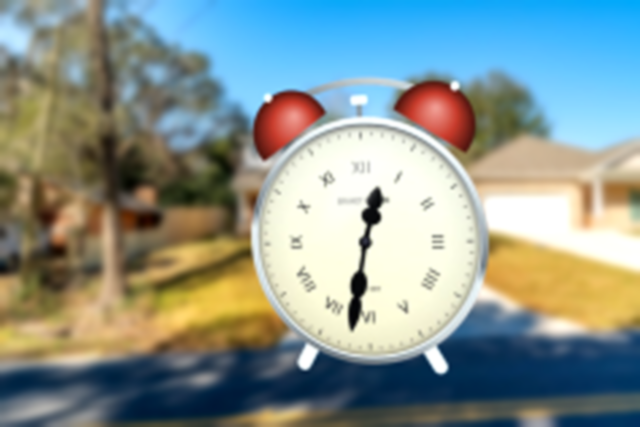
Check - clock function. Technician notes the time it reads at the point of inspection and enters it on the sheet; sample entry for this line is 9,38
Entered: 12,32
